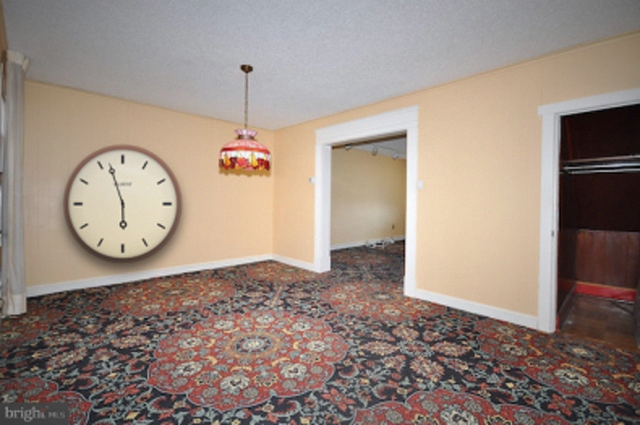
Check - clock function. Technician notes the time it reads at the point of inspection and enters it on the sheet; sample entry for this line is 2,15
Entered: 5,57
